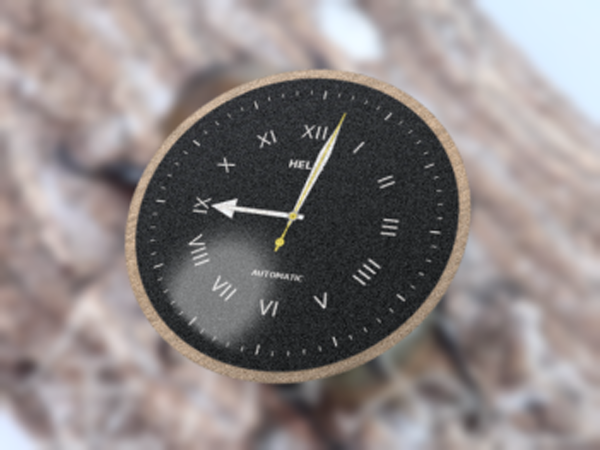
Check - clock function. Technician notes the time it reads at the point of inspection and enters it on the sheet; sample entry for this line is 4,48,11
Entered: 9,02,02
